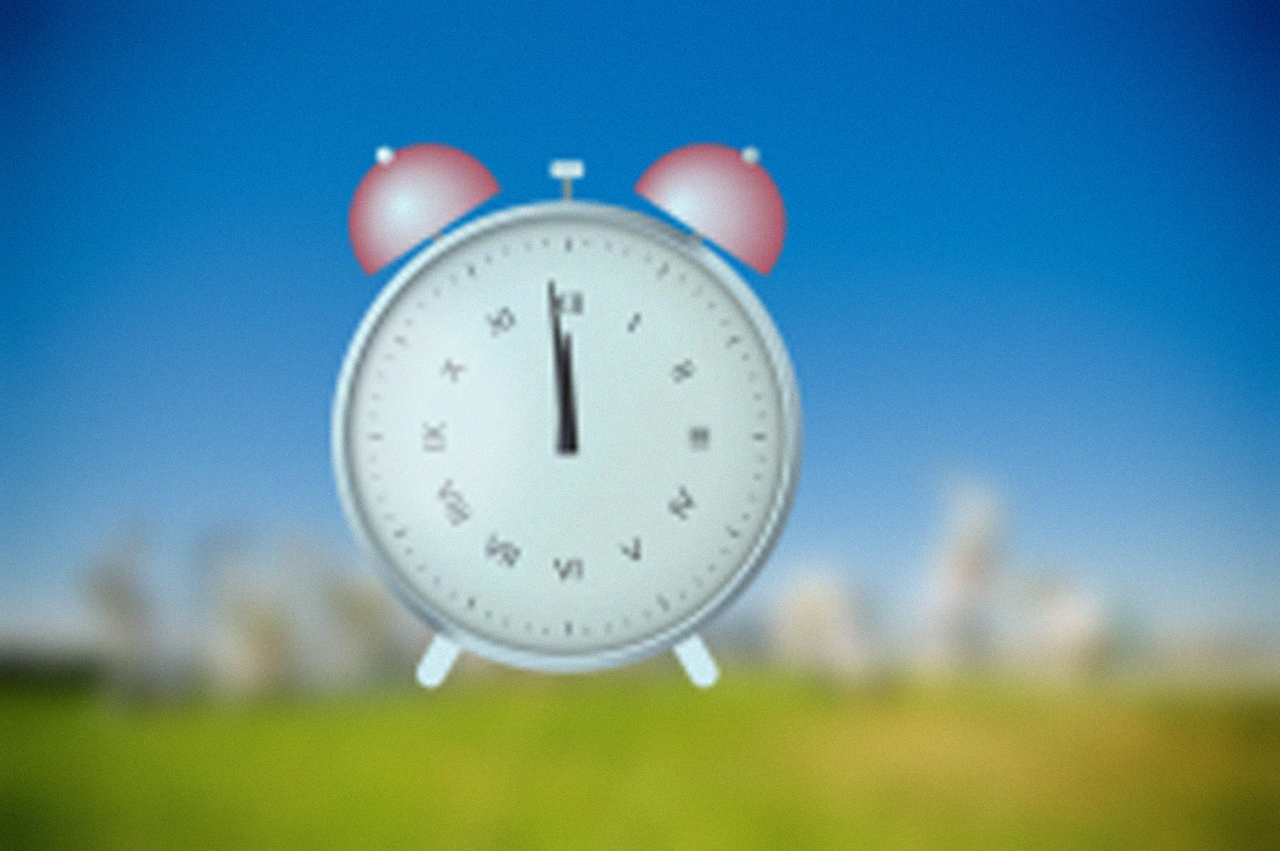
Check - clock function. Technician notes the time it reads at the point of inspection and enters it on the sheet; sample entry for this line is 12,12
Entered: 11,59
